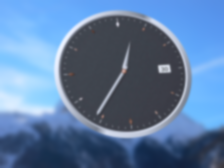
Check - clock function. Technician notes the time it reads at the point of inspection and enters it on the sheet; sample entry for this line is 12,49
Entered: 12,36
